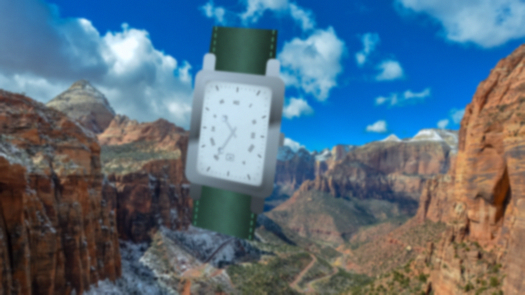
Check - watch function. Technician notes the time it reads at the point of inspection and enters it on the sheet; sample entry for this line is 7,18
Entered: 10,35
